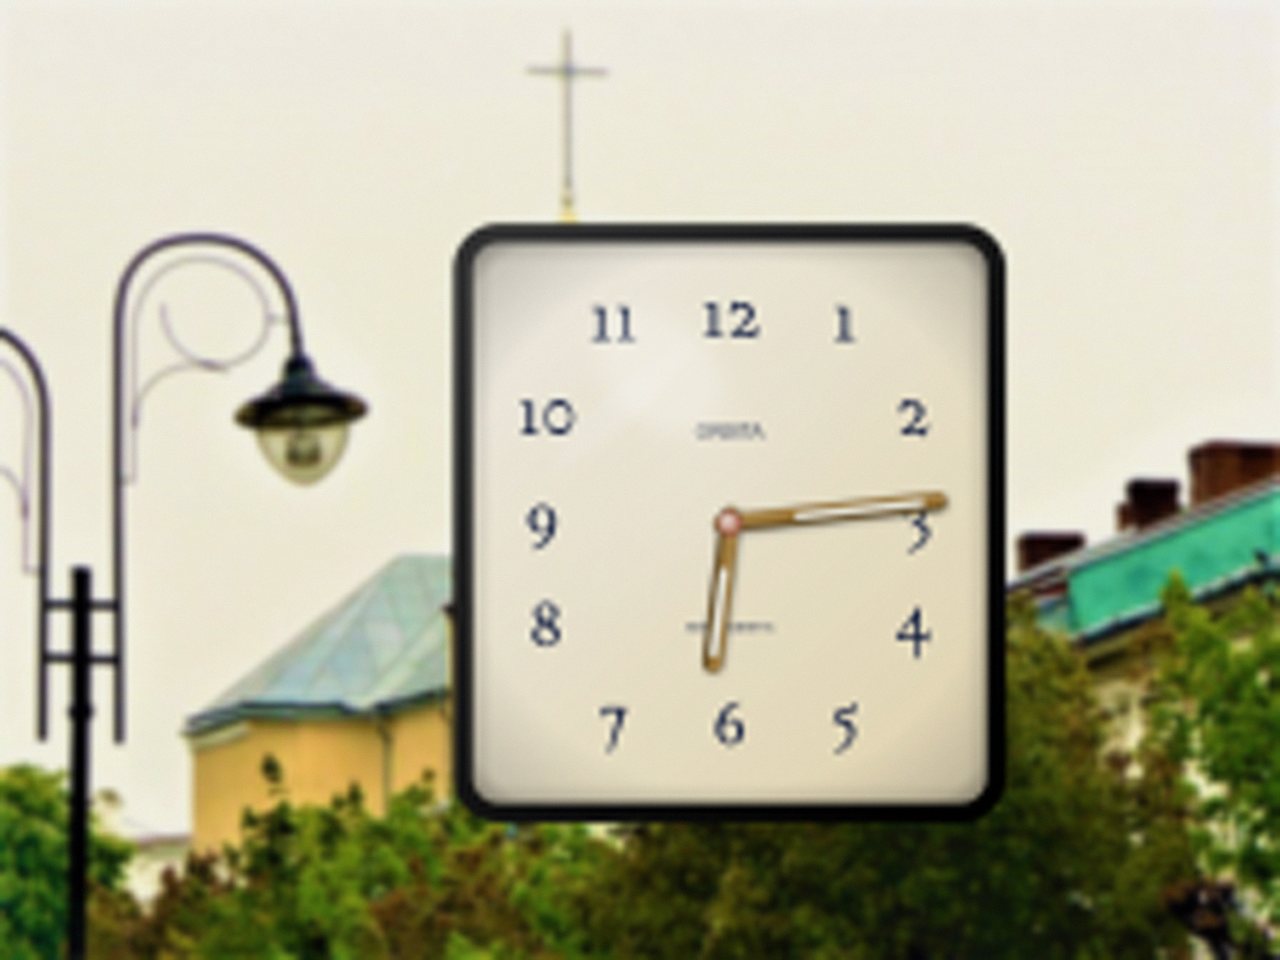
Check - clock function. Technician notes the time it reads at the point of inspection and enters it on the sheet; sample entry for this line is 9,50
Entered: 6,14
